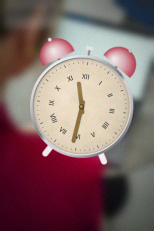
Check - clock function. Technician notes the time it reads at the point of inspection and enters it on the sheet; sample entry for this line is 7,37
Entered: 11,31
